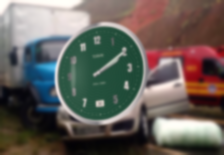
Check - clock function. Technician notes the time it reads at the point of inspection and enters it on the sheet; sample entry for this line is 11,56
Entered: 2,10
